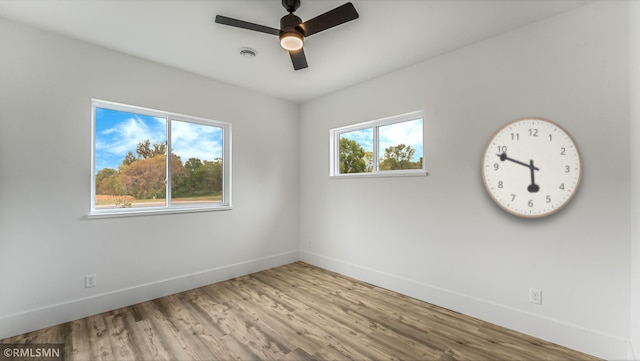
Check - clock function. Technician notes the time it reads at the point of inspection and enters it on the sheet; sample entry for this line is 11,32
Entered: 5,48
